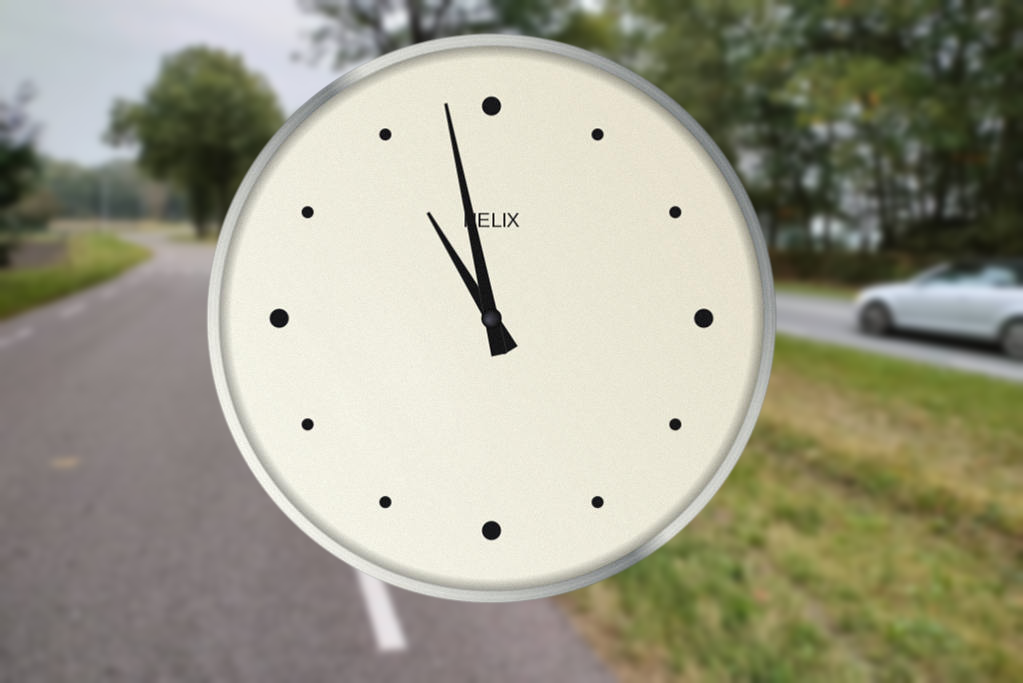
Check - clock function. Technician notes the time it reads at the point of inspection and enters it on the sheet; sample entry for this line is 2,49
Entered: 10,58
